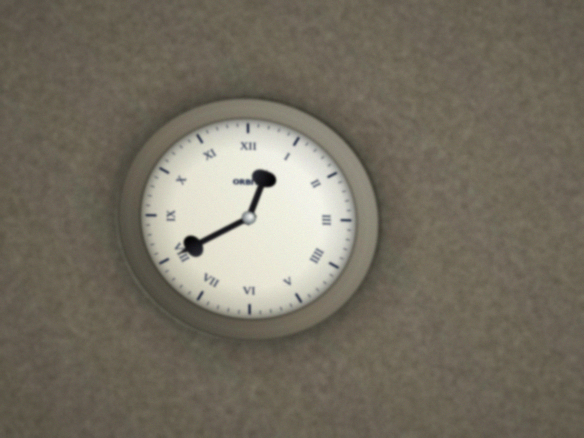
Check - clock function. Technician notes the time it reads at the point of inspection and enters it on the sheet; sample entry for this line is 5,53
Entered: 12,40
